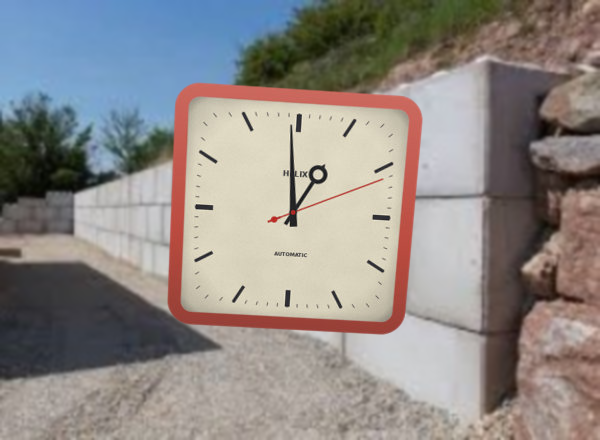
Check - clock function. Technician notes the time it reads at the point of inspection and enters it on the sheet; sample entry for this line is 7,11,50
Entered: 12,59,11
